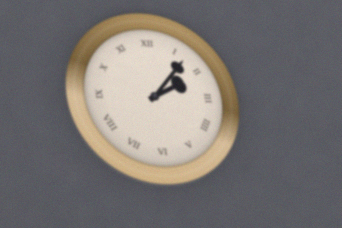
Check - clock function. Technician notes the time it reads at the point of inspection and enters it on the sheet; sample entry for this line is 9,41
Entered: 2,07
